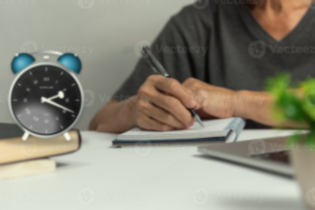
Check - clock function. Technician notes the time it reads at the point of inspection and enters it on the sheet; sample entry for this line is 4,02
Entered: 2,19
